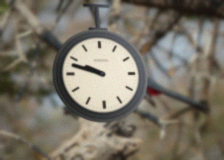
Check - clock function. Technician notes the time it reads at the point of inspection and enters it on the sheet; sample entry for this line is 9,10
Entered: 9,48
